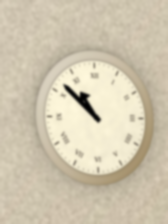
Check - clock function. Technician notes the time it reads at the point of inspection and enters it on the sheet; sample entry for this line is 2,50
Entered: 10,52
